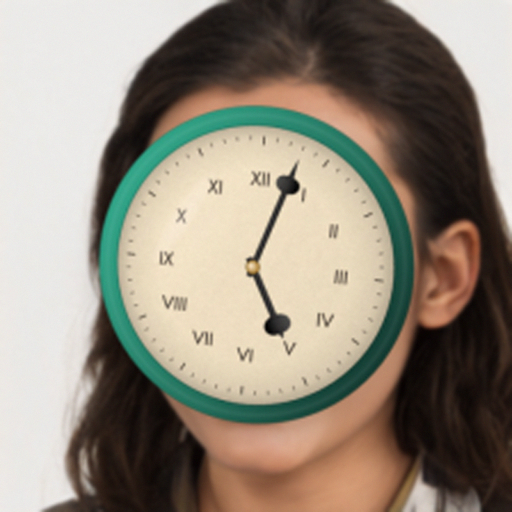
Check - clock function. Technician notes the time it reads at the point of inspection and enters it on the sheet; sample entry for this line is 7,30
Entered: 5,03
